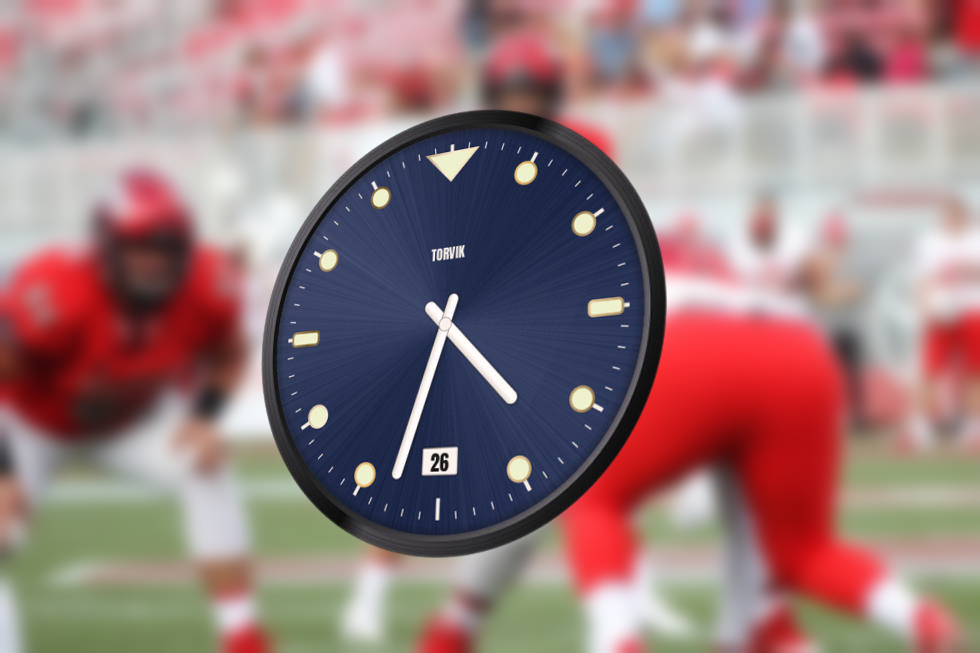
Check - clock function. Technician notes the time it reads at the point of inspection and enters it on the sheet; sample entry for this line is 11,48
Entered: 4,33
